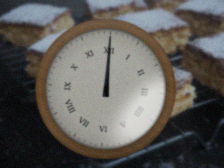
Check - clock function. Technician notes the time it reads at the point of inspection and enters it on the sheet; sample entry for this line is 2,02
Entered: 12,00
